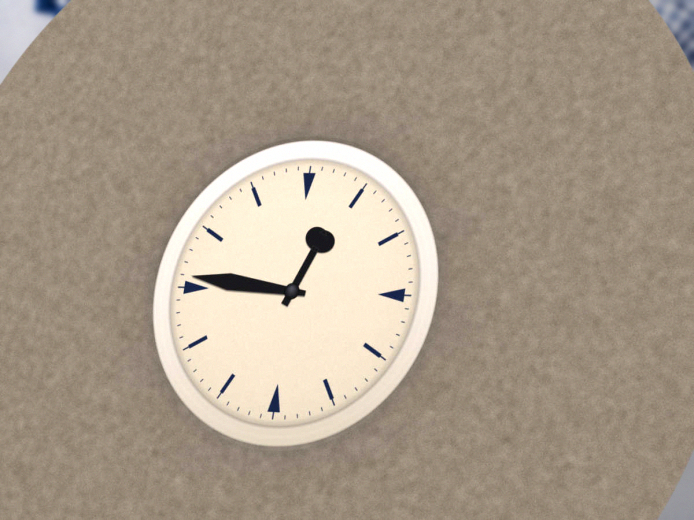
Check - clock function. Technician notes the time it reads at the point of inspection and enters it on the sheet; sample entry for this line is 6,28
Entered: 12,46
